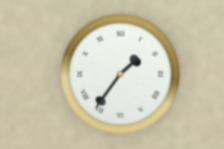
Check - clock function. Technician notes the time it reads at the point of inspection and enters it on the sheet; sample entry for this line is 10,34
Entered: 1,36
